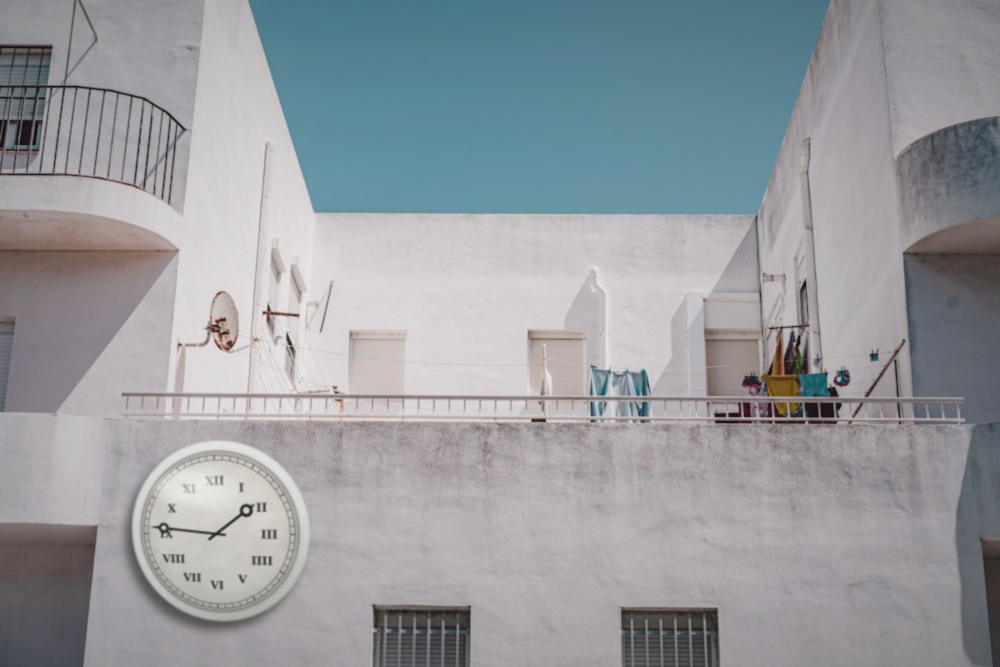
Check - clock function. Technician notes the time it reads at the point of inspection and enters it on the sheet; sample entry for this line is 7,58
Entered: 1,46
